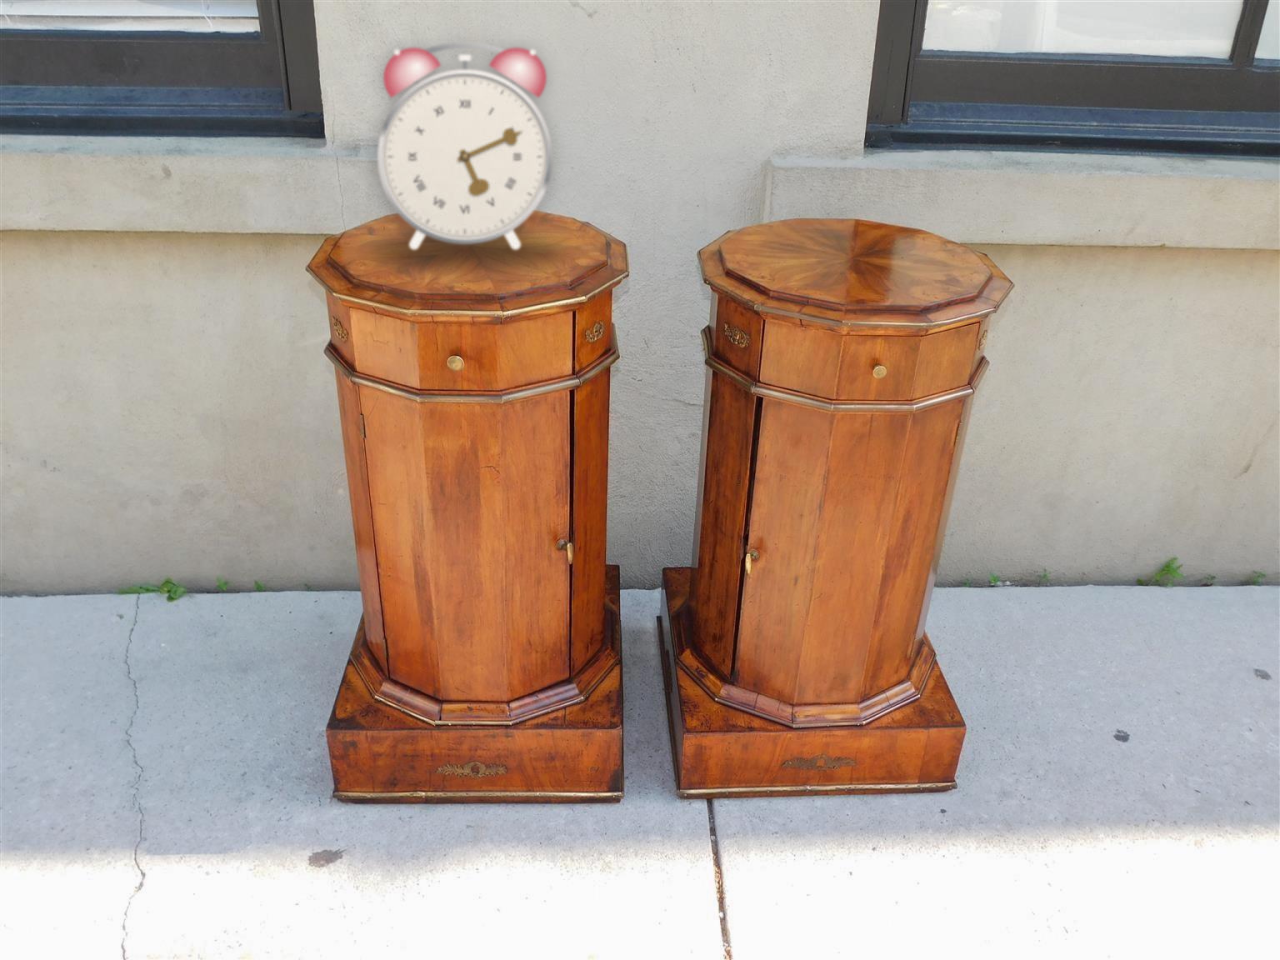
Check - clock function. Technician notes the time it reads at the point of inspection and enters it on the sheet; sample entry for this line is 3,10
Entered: 5,11
